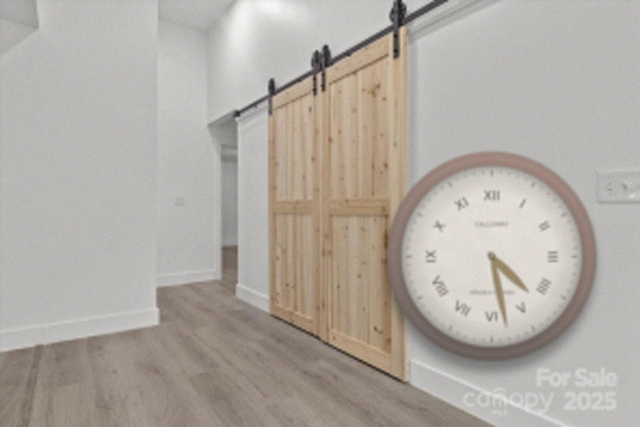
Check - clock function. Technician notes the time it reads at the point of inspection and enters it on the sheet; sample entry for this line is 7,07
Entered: 4,28
